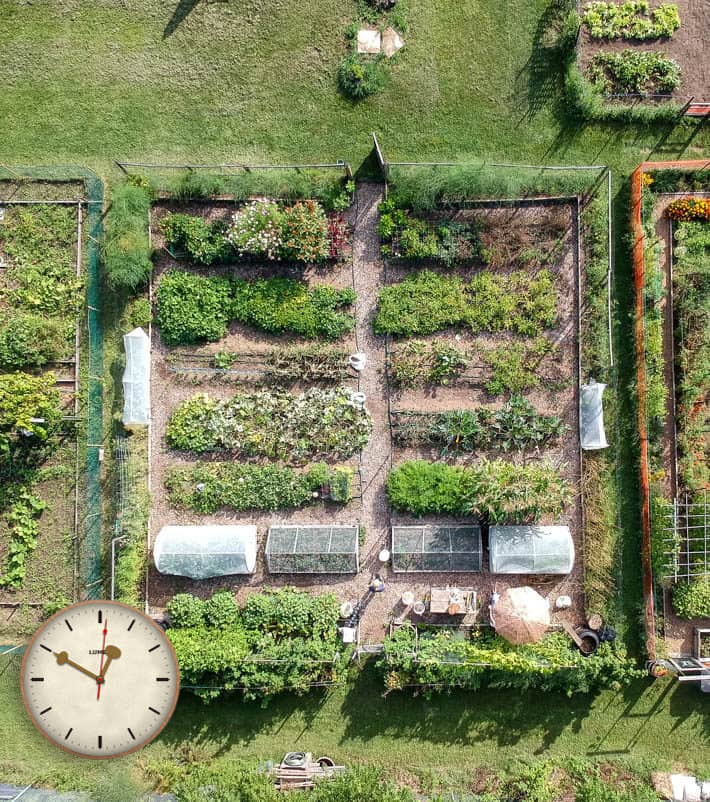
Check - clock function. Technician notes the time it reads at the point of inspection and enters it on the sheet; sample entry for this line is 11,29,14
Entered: 12,50,01
